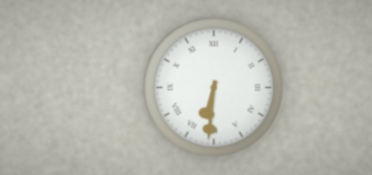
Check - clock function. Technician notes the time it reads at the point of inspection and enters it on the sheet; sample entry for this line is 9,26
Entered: 6,31
